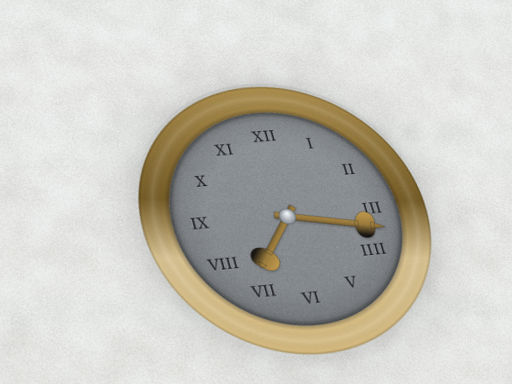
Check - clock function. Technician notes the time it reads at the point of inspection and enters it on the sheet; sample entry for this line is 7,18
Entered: 7,17
